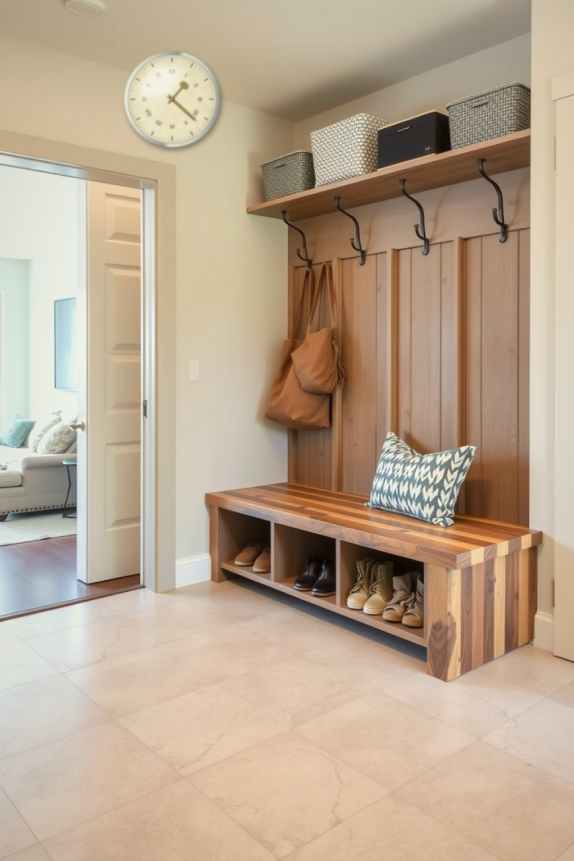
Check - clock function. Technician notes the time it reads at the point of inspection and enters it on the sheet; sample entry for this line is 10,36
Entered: 1,22
